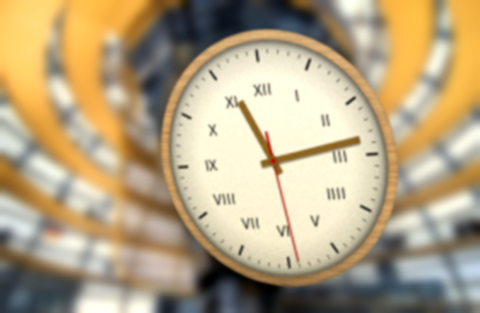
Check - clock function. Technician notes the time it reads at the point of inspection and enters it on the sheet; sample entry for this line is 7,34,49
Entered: 11,13,29
